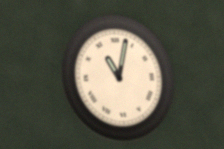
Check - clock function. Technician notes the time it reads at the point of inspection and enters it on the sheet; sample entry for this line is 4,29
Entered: 11,03
